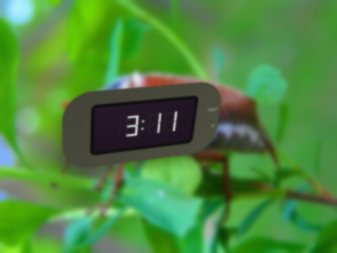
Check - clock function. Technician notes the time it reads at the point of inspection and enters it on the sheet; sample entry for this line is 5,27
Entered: 3,11
